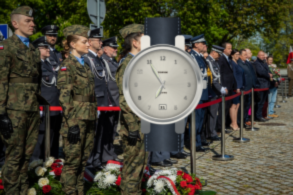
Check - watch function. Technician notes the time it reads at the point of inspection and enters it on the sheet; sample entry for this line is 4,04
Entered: 6,55
